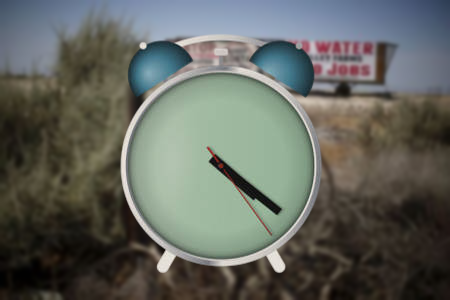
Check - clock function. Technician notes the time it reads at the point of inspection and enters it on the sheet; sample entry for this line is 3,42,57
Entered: 4,21,24
